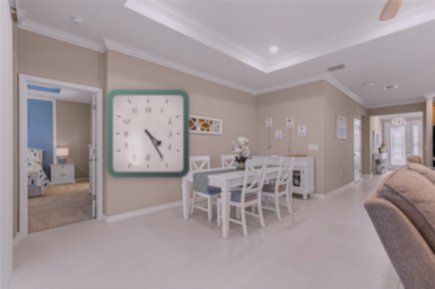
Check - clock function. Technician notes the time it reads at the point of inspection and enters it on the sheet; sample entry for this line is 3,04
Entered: 4,25
